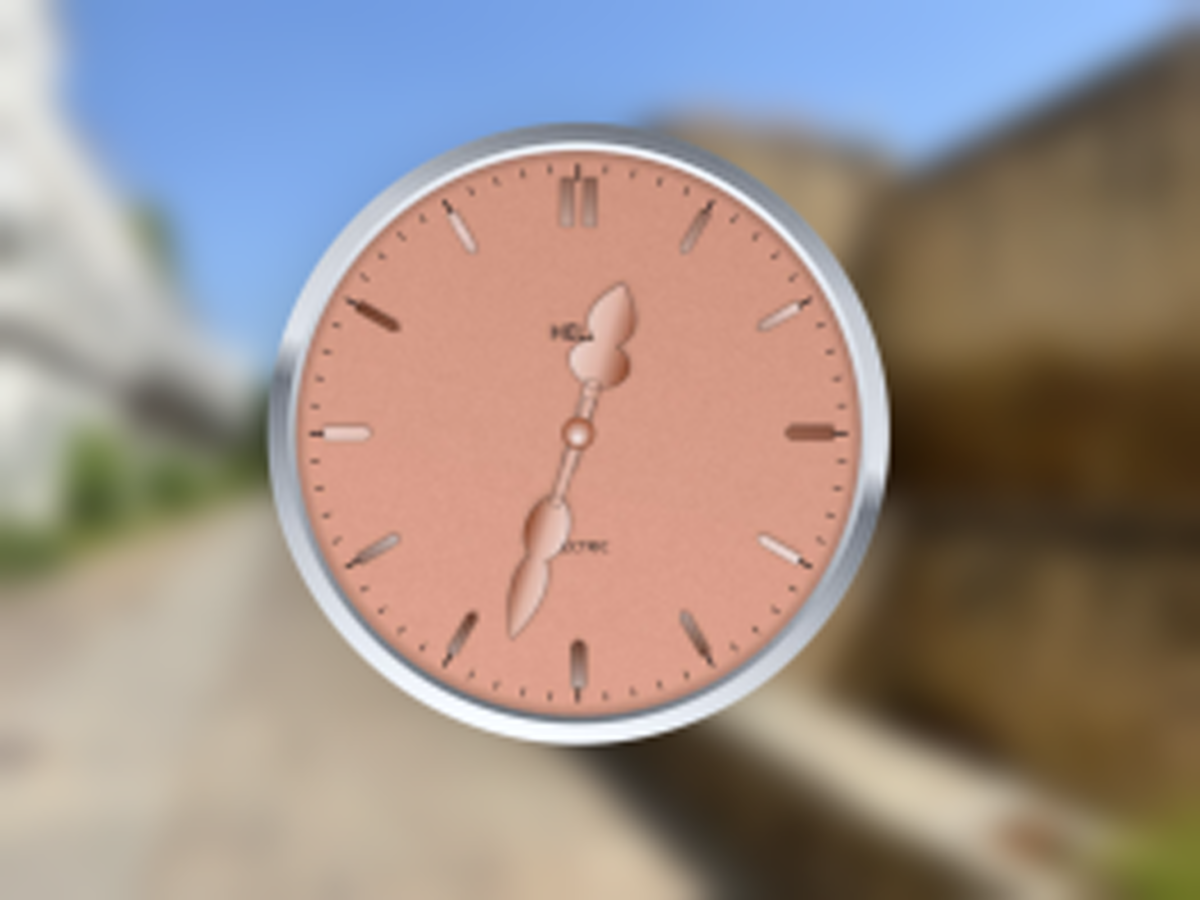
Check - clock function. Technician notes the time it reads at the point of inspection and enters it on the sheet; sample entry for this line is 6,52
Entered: 12,33
